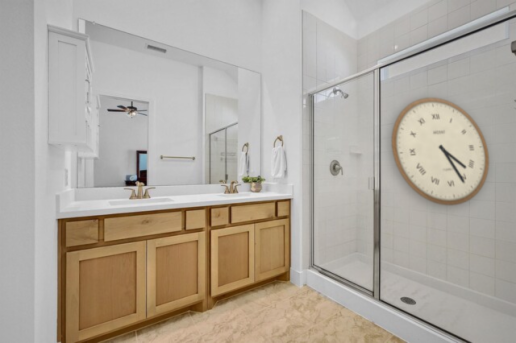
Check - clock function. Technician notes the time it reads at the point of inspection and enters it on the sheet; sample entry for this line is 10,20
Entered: 4,26
